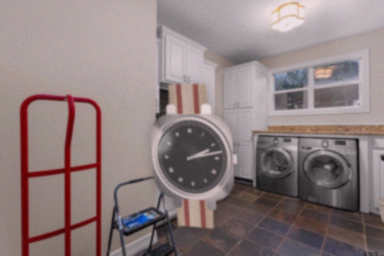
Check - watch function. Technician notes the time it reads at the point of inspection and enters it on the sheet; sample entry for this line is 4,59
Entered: 2,13
